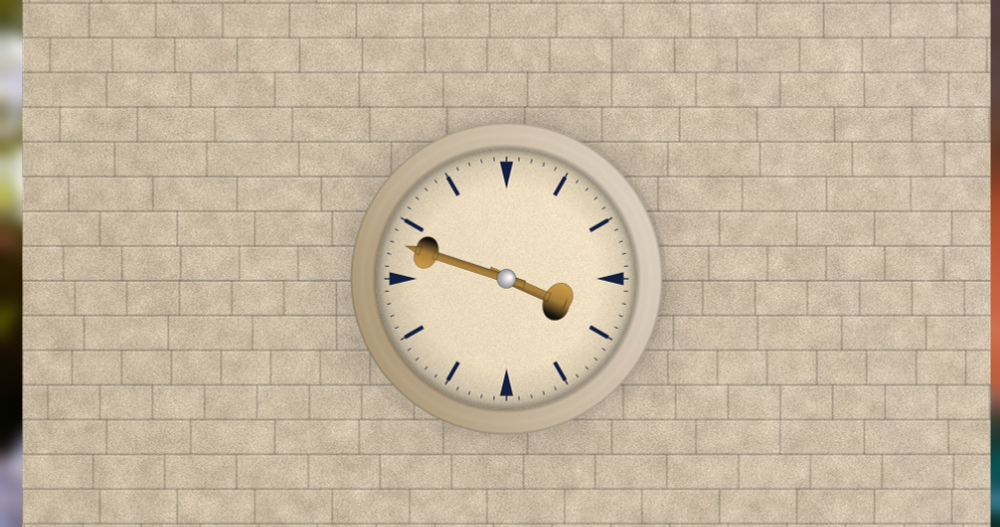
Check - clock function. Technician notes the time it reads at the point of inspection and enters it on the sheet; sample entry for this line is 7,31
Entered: 3,48
